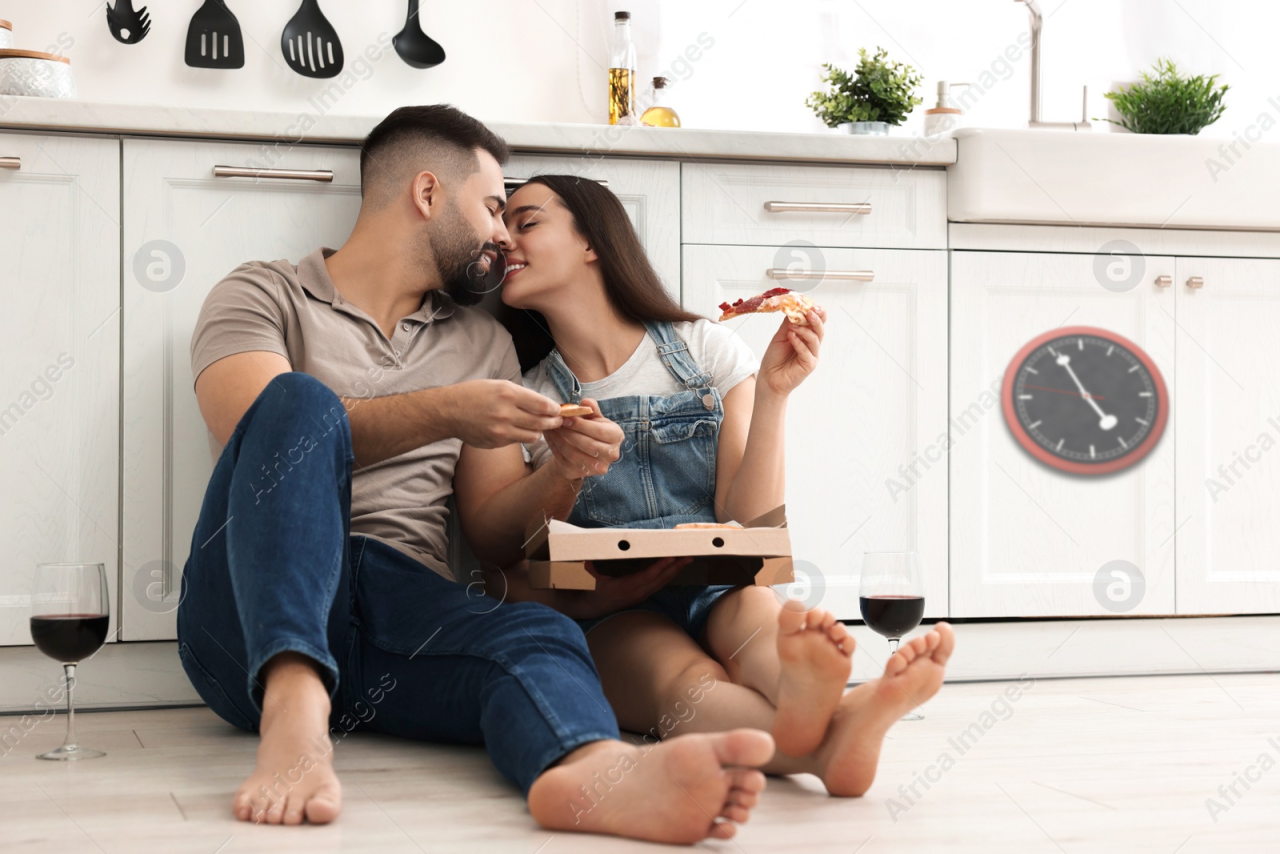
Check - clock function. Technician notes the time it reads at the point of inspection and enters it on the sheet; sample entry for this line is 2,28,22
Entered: 4,55,47
